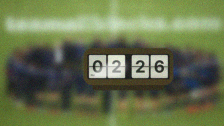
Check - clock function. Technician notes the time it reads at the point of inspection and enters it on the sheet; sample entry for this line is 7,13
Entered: 2,26
